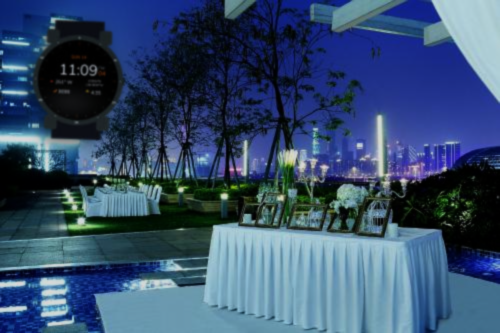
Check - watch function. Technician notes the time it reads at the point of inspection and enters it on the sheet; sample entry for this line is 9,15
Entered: 11,09
